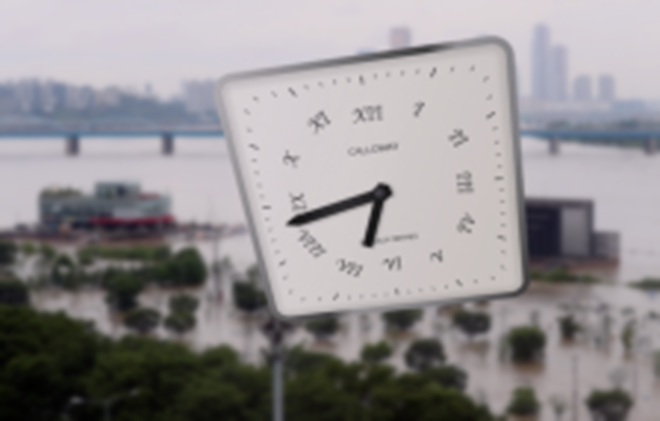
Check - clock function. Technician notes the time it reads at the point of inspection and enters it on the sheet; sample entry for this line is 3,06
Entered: 6,43
